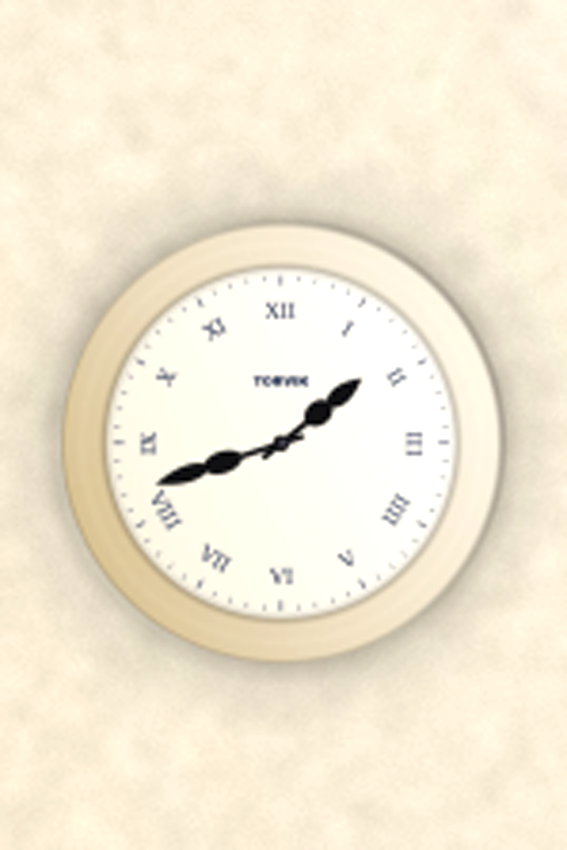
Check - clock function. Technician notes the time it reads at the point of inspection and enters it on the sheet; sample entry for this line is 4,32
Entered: 1,42
